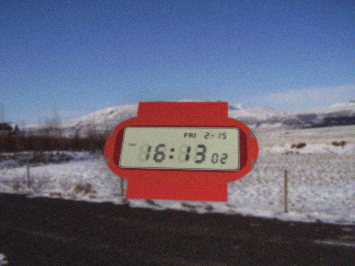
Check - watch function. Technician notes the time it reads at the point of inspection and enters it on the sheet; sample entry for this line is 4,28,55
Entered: 16,13,02
